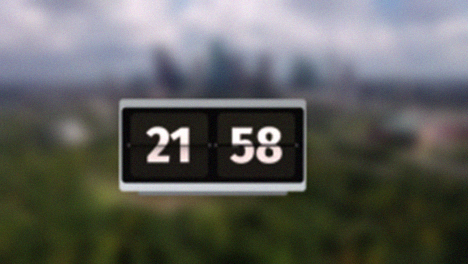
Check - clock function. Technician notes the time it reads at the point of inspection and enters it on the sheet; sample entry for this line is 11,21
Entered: 21,58
